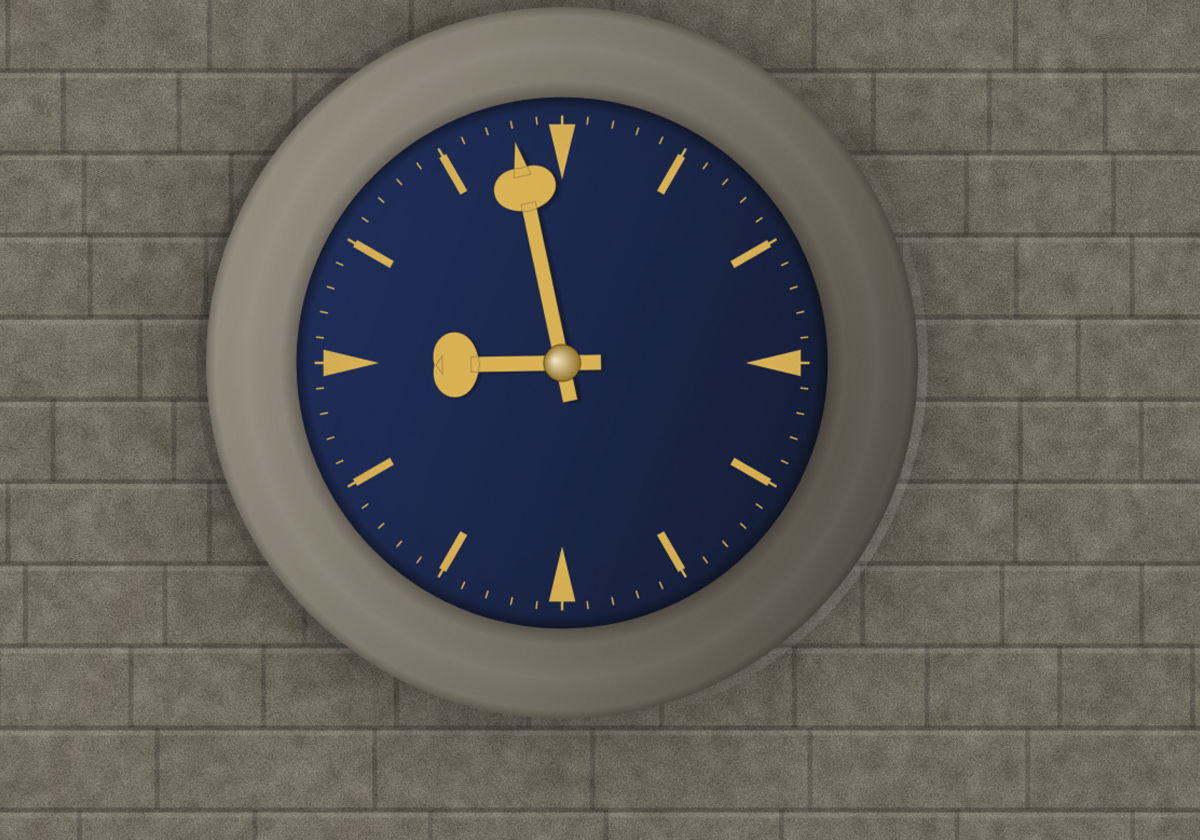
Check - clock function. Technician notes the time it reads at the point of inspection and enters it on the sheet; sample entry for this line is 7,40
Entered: 8,58
